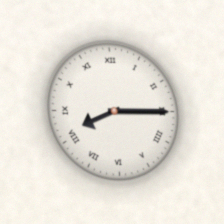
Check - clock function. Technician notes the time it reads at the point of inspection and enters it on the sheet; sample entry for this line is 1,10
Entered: 8,15
